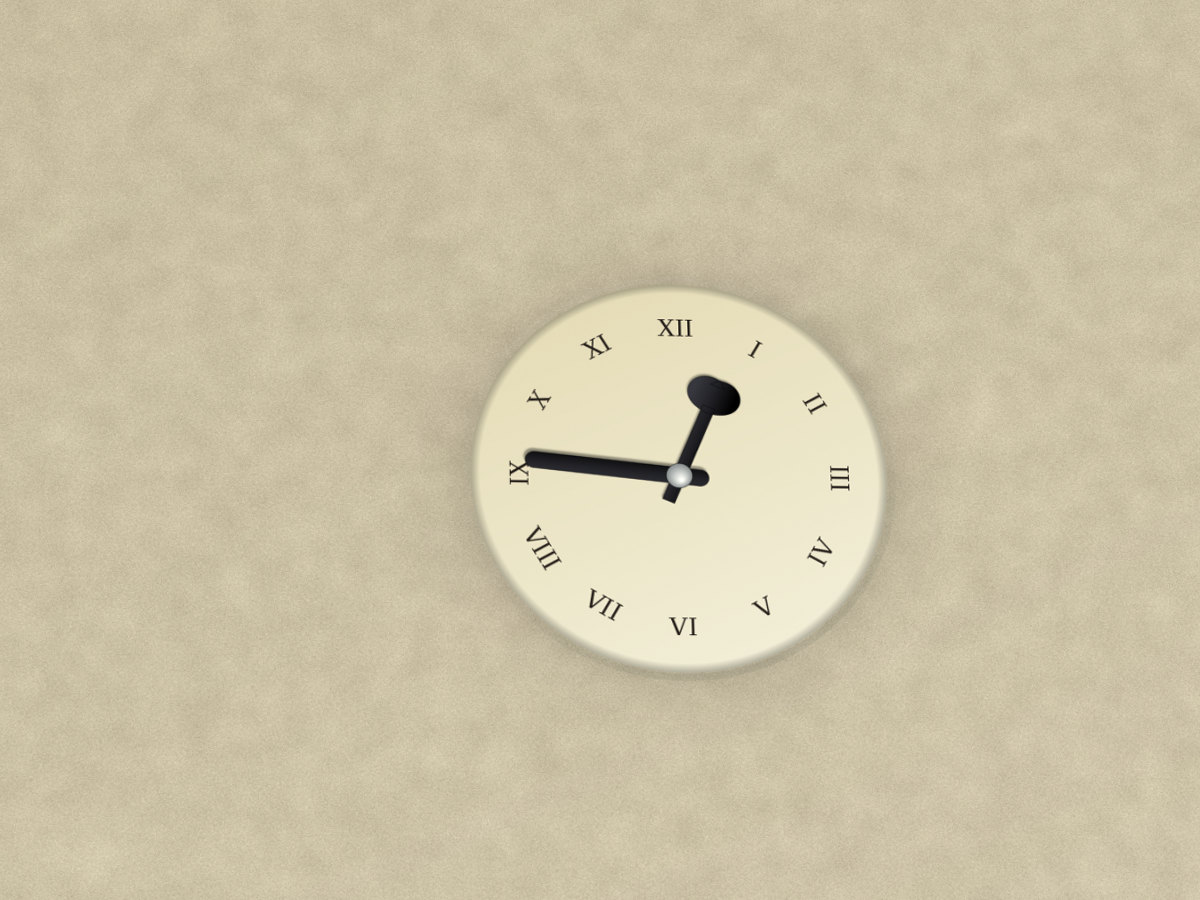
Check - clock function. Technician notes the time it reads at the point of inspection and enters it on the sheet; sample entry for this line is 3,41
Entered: 12,46
